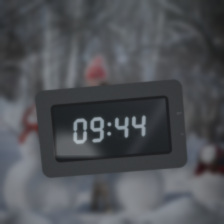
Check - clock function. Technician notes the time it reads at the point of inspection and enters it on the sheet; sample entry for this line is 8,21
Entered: 9,44
